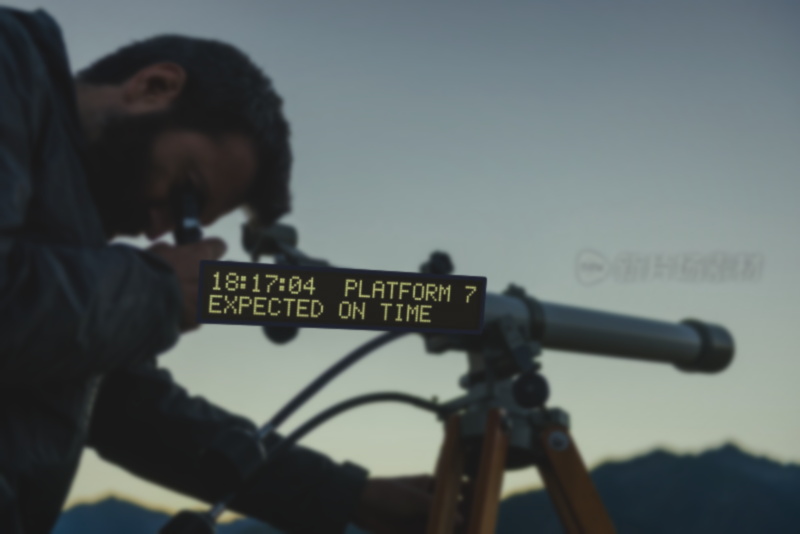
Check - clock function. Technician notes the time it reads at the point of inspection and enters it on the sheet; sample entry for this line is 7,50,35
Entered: 18,17,04
